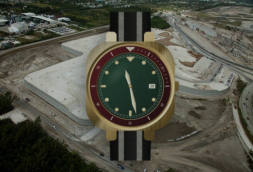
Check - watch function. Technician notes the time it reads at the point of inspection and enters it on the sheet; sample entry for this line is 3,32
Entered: 11,28
